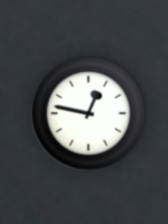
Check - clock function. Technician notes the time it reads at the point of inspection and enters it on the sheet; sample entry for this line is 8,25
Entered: 12,47
